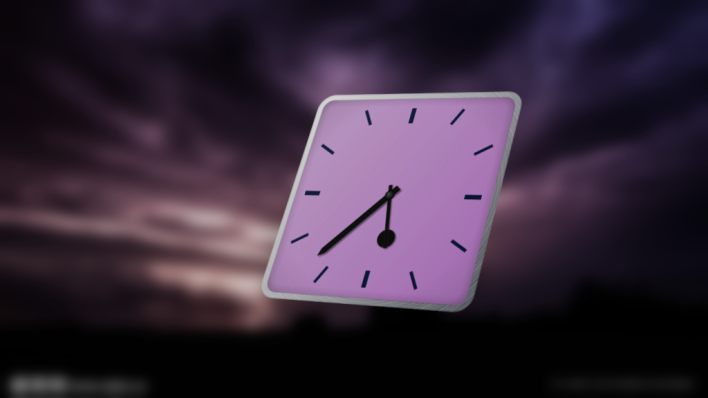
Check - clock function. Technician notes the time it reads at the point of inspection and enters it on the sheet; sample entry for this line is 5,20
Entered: 5,37
